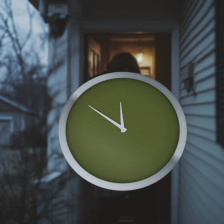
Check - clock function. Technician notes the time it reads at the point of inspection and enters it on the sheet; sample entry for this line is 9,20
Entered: 11,51
